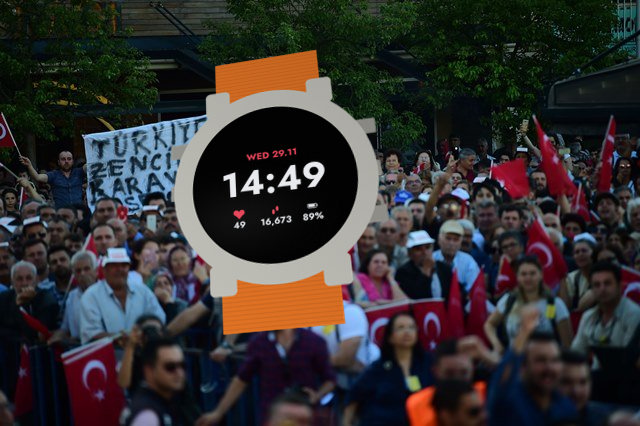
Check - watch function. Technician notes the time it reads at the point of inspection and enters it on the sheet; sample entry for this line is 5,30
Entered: 14,49
